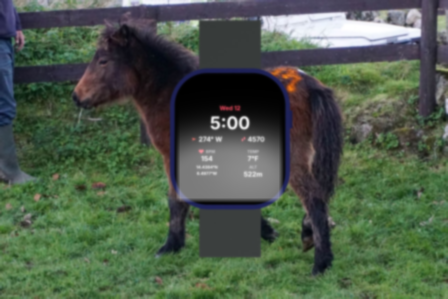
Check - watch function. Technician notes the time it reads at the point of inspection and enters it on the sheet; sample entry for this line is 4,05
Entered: 5,00
